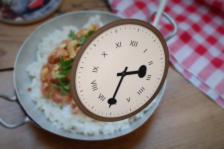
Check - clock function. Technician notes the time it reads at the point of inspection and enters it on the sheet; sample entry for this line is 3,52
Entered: 2,31
